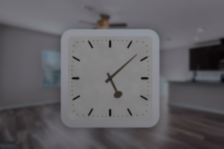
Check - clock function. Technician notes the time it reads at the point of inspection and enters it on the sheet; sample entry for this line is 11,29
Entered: 5,08
